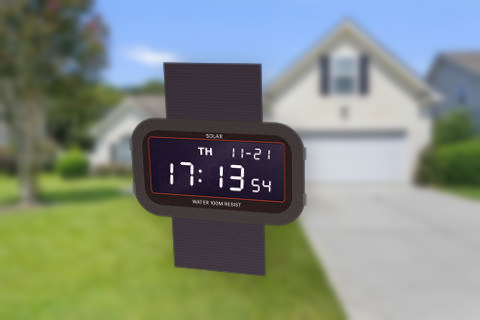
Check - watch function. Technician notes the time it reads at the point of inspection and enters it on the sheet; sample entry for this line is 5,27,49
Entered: 17,13,54
